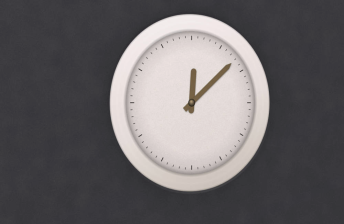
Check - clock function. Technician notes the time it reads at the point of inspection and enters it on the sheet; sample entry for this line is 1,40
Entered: 12,08
